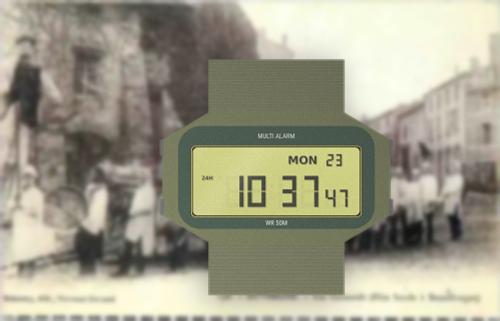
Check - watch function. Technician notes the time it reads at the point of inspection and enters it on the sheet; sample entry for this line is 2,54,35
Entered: 10,37,47
